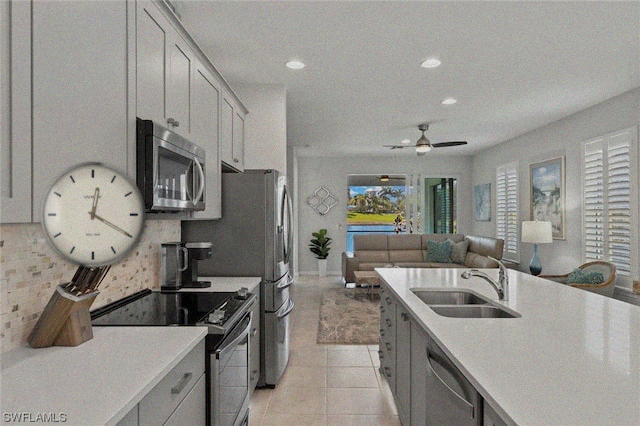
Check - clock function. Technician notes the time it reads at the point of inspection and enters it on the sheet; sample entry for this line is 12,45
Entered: 12,20
